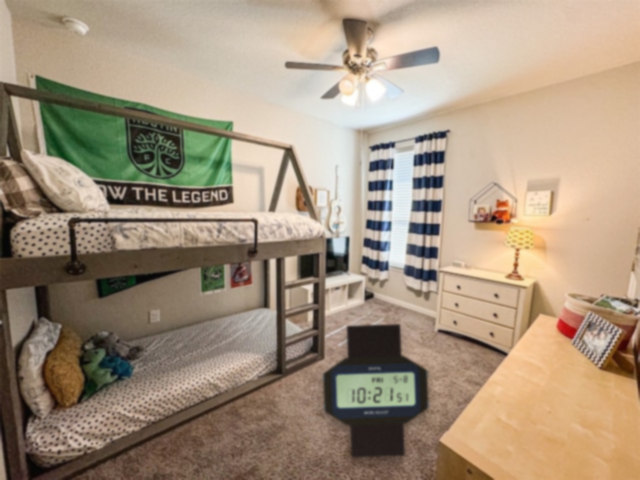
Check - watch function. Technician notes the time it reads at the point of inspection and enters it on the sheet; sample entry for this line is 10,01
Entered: 10,21
